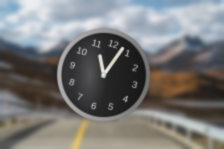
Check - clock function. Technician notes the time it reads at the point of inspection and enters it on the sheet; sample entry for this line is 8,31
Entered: 11,03
